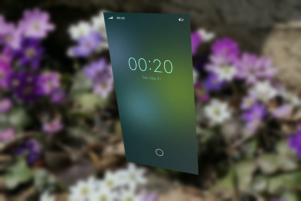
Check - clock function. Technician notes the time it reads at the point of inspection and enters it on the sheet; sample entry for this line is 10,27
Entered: 0,20
